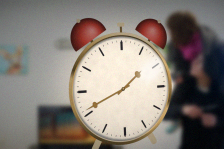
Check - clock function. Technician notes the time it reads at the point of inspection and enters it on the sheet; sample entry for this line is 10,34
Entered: 1,41
